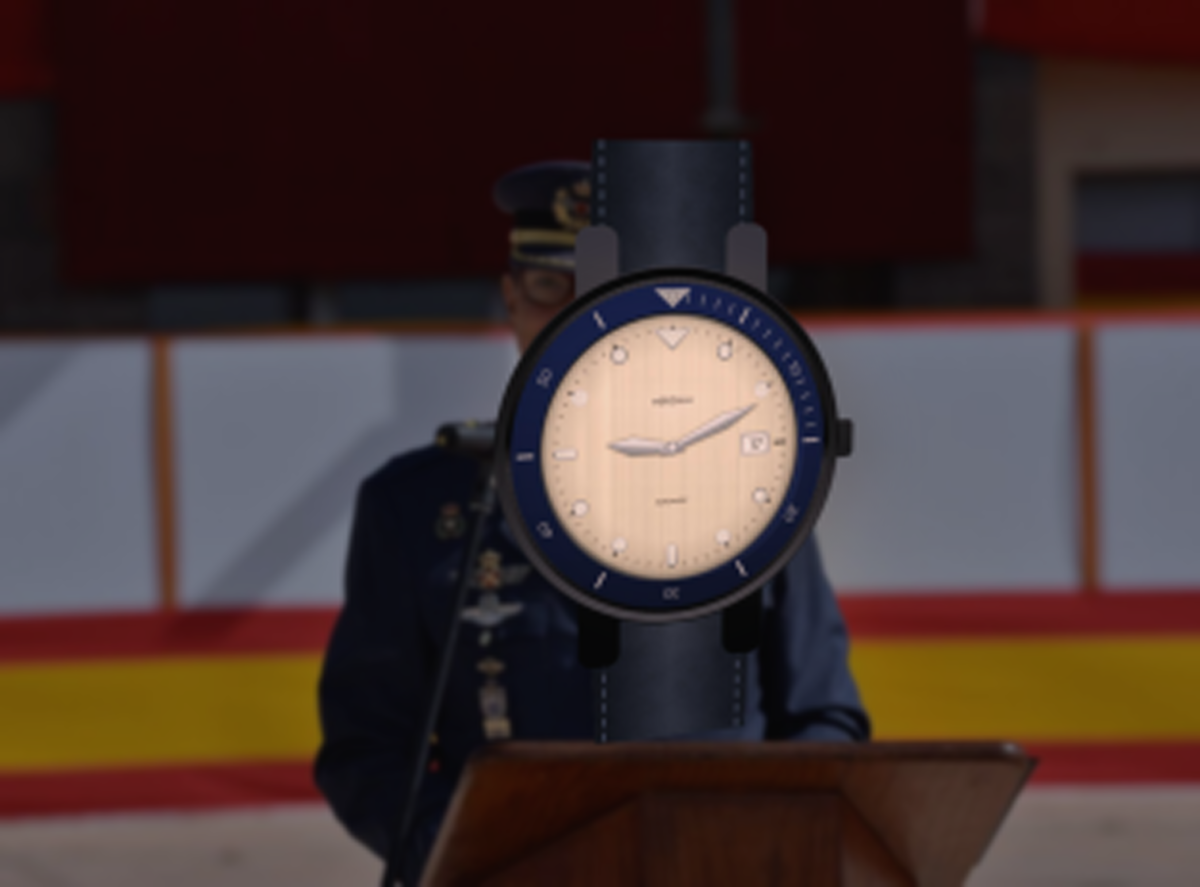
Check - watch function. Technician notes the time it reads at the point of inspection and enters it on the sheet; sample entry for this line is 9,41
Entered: 9,11
